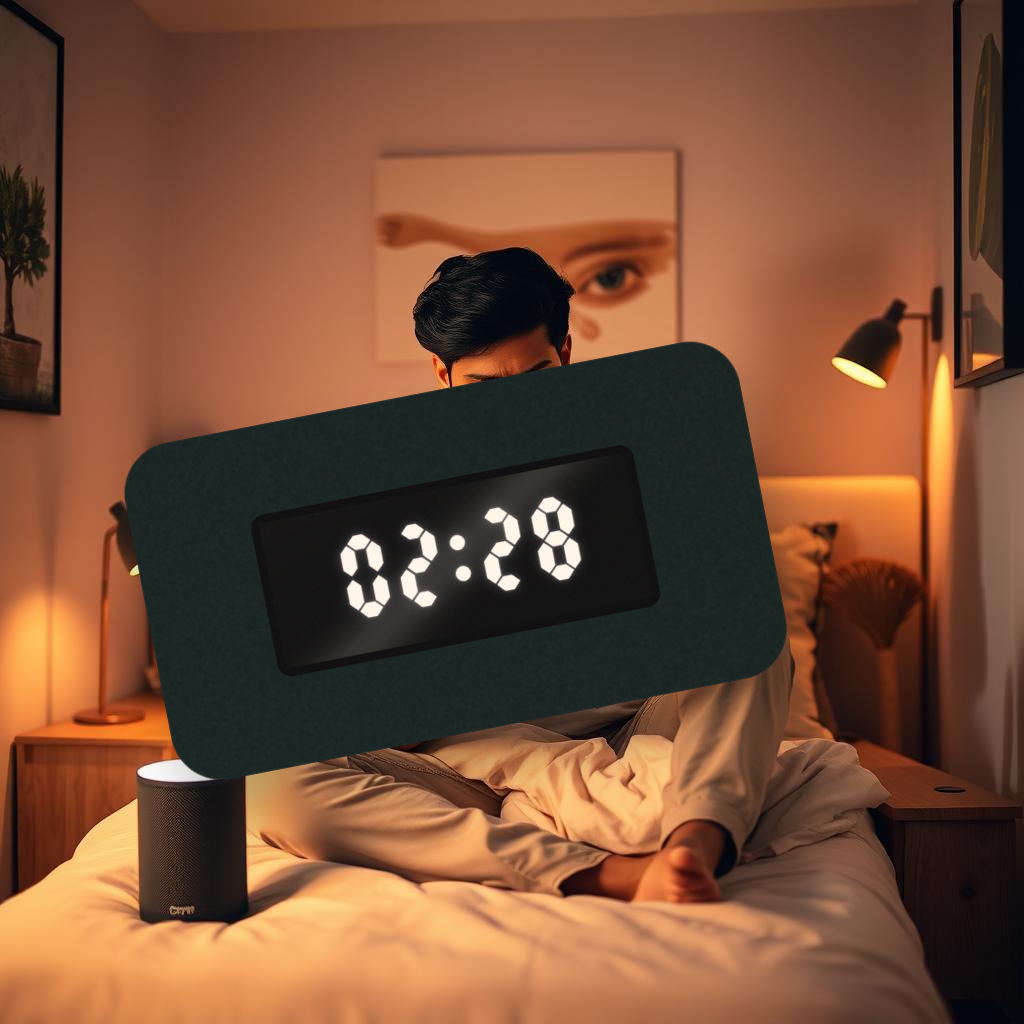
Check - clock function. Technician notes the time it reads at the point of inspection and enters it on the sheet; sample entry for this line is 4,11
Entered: 2,28
